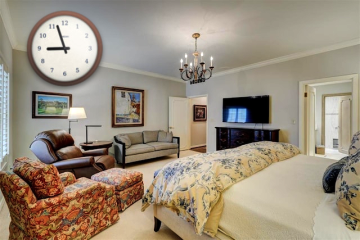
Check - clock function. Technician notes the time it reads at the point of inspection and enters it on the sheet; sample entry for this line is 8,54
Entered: 8,57
